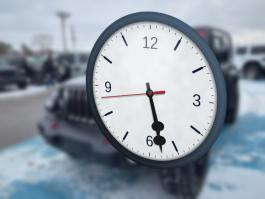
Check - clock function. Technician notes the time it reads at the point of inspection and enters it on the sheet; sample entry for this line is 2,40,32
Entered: 5,27,43
